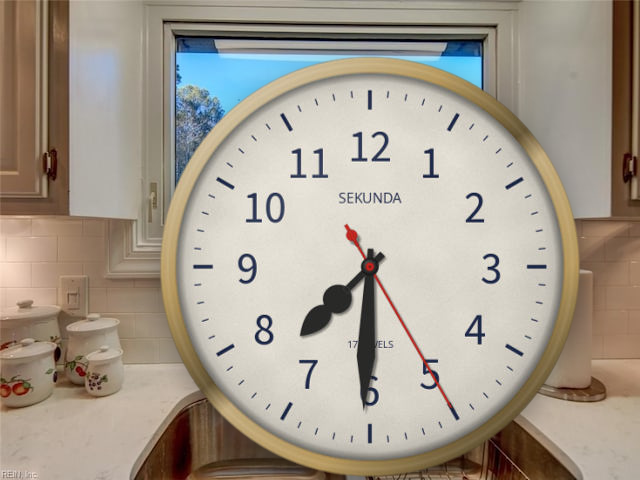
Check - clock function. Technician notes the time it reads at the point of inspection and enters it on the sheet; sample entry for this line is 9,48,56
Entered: 7,30,25
